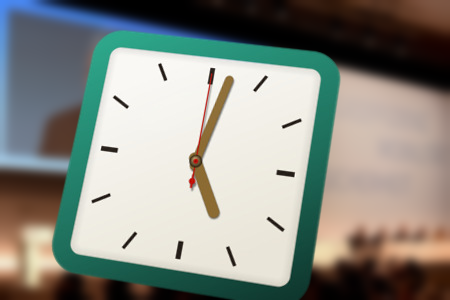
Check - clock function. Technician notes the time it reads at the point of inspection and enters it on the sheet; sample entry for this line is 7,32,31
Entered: 5,02,00
